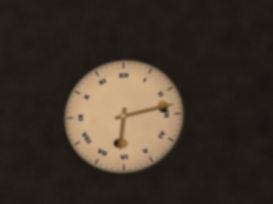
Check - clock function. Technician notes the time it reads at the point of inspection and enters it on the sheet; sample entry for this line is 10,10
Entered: 6,13
